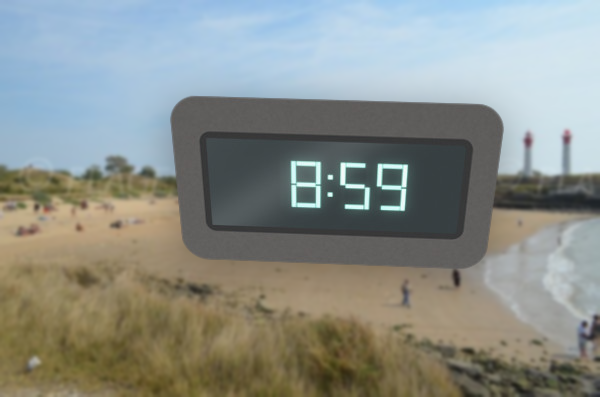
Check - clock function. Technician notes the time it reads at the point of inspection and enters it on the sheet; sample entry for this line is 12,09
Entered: 8,59
